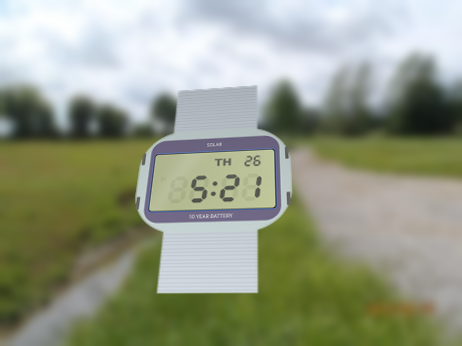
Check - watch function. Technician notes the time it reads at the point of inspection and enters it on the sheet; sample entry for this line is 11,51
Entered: 5,21
